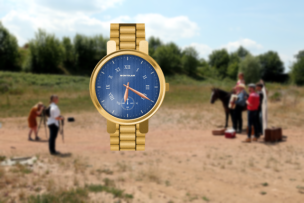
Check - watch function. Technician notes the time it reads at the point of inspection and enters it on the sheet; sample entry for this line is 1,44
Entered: 6,20
